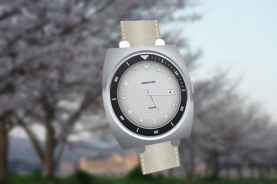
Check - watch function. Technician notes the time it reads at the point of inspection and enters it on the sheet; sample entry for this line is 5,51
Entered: 5,16
